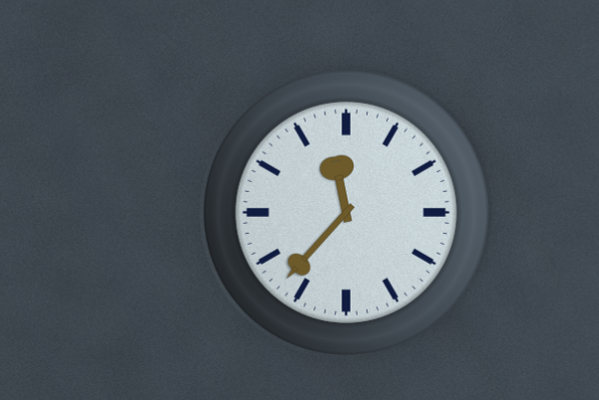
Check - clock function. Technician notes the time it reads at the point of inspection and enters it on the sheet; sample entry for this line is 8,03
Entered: 11,37
